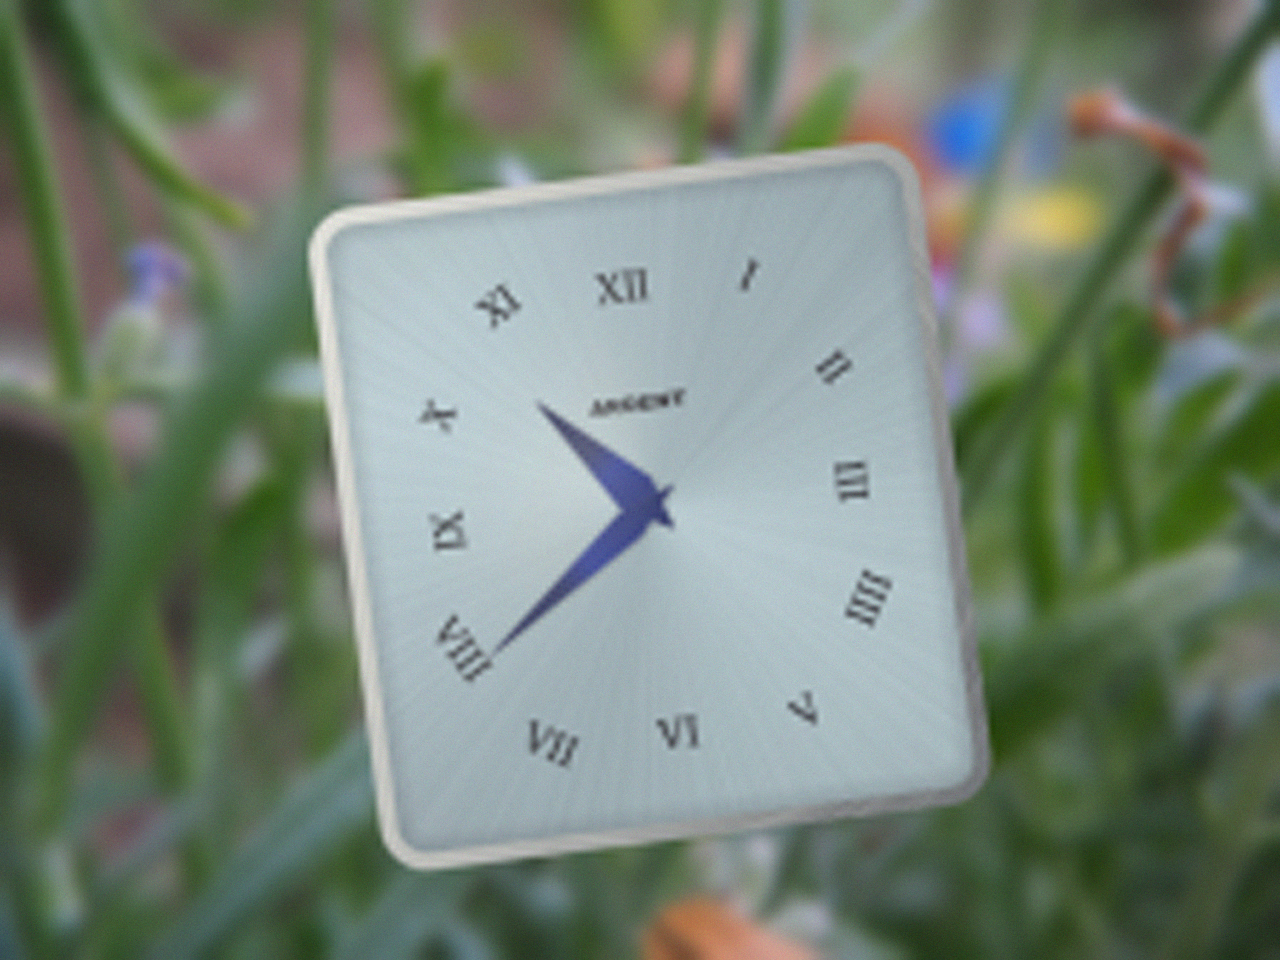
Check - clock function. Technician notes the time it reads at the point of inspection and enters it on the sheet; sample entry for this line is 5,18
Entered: 10,39
